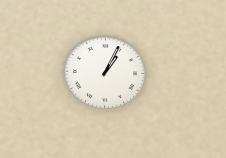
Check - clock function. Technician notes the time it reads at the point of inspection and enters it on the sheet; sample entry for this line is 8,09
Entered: 1,04
